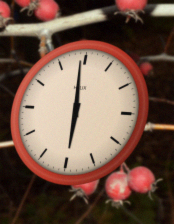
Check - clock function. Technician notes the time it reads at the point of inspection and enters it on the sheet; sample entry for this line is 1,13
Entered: 5,59
